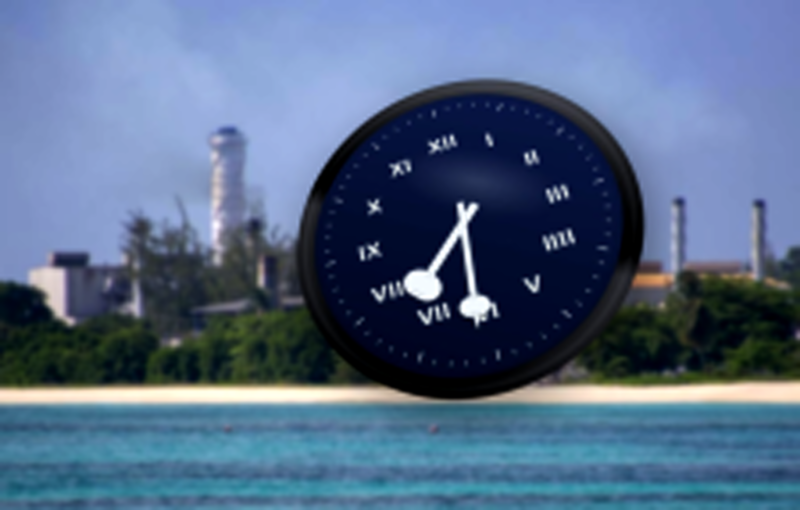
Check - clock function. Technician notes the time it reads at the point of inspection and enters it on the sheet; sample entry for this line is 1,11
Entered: 7,31
